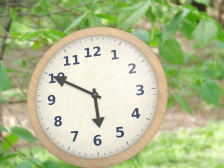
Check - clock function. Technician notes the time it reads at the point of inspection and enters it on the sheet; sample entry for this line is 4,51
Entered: 5,50
